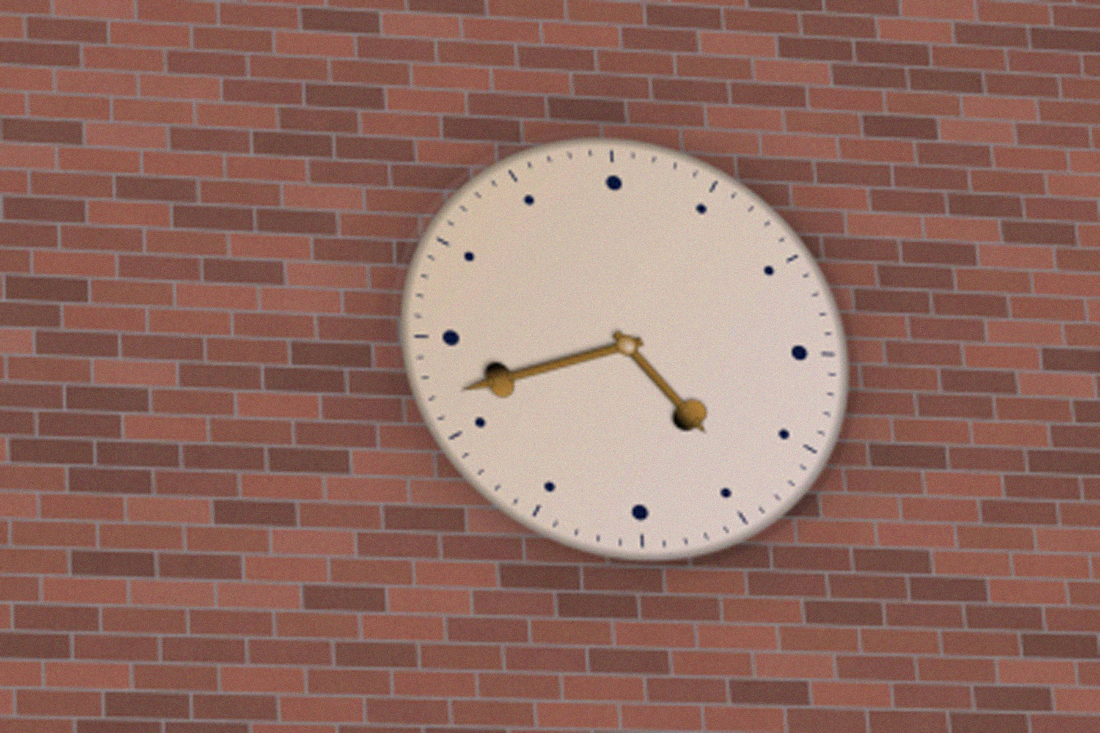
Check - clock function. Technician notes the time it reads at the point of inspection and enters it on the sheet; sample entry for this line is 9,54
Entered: 4,42
